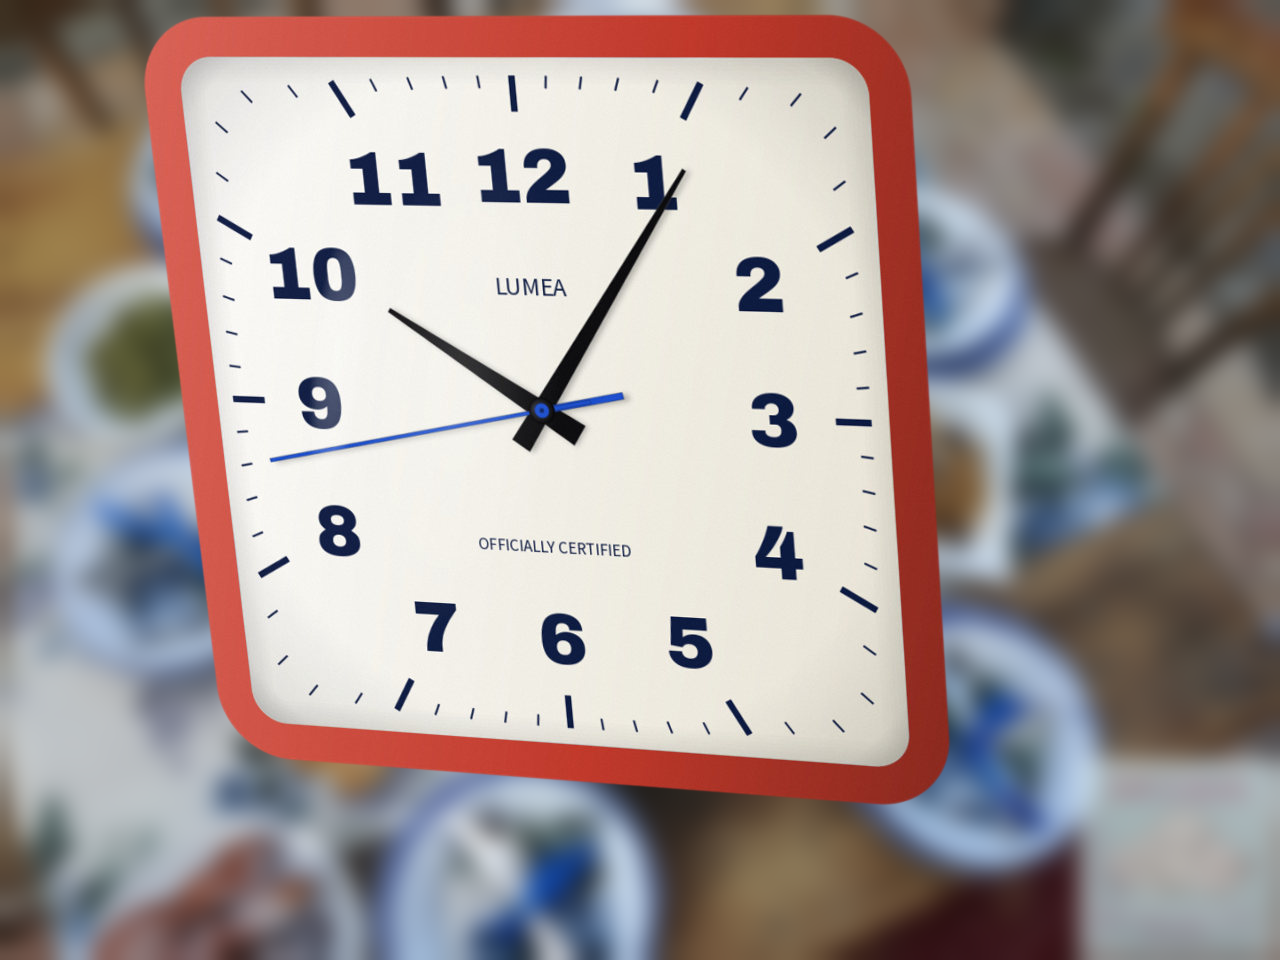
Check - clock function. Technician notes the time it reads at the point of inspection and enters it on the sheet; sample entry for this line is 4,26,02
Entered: 10,05,43
